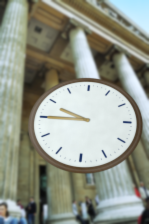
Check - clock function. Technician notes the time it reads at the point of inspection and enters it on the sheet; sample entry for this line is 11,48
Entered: 9,45
